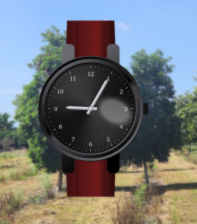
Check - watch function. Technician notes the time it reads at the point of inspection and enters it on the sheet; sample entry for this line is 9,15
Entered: 9,05
